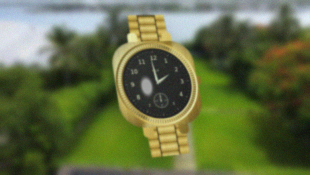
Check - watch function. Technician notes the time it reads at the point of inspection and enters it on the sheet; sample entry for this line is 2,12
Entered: 1,59
